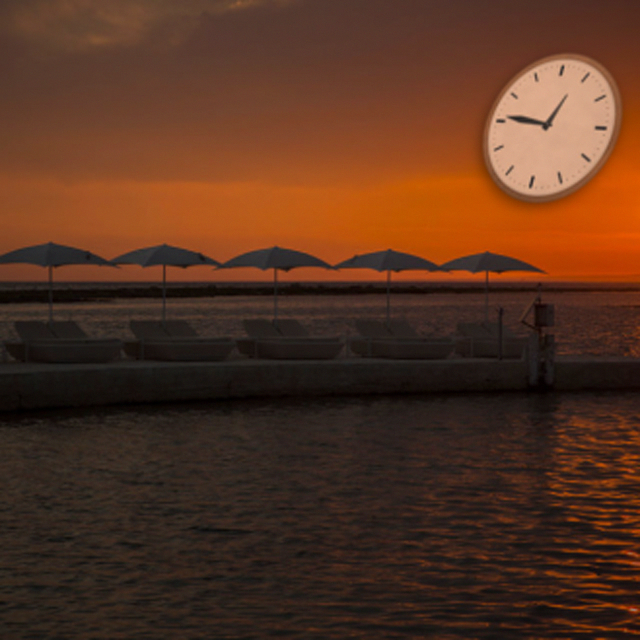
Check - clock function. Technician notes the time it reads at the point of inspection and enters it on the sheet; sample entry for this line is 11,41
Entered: 12,46
